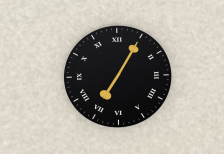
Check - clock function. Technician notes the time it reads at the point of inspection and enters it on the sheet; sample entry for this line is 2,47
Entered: 7,05
